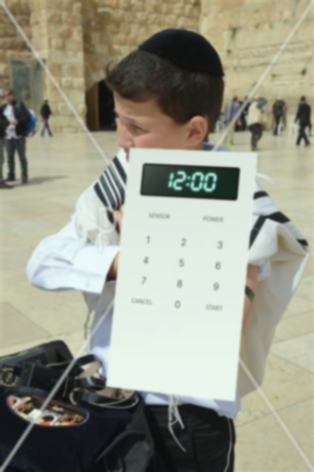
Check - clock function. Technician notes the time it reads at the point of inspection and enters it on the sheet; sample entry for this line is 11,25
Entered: 12,00
